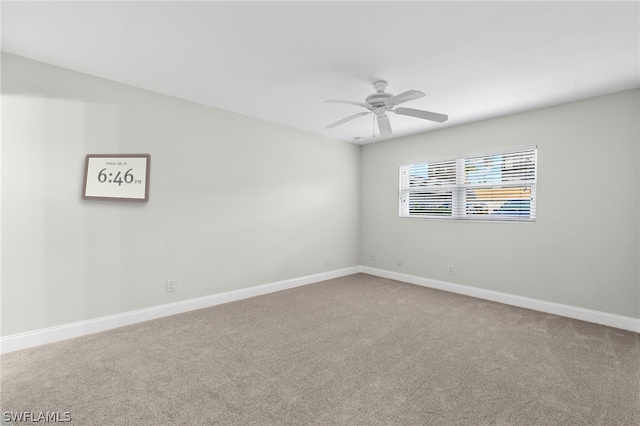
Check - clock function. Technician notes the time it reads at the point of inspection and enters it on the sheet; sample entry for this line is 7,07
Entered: 6,46
